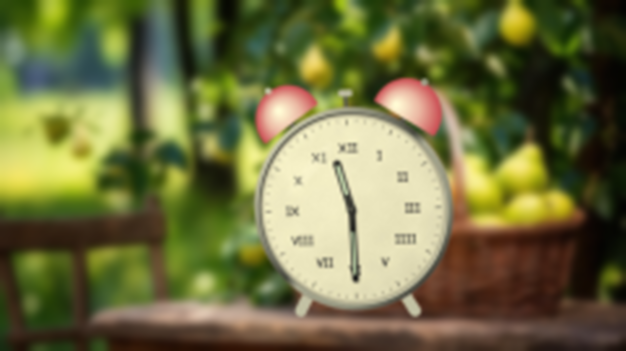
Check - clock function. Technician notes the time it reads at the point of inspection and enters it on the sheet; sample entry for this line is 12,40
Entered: 11,30
